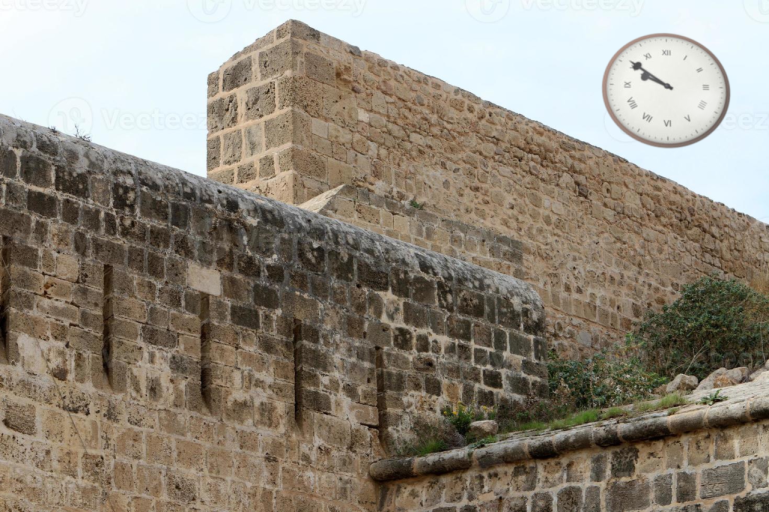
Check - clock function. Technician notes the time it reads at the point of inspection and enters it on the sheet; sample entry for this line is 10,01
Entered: 9,51
